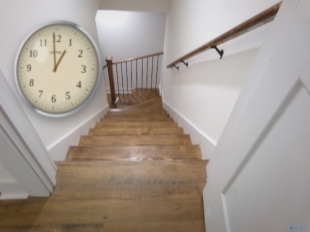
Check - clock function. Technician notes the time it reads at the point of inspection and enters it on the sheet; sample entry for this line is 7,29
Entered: 12,59
